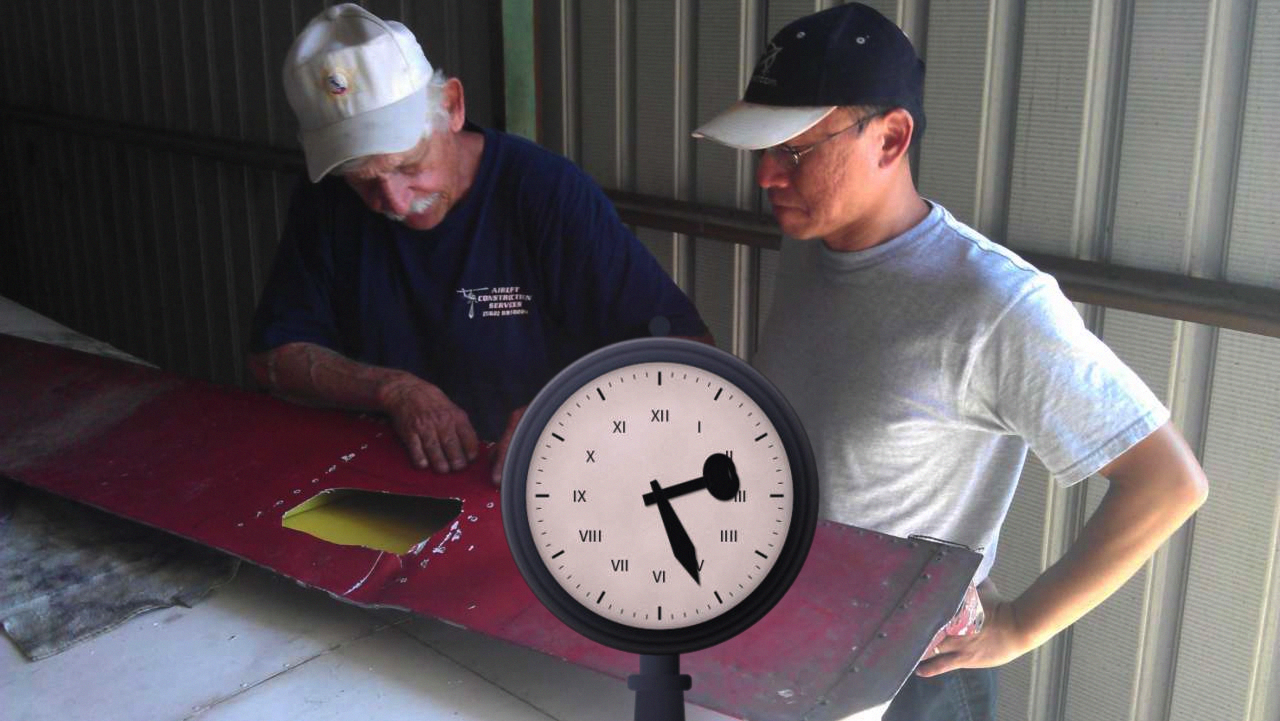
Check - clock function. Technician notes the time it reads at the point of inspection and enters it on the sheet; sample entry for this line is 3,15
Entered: 2,26
